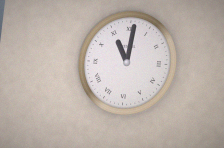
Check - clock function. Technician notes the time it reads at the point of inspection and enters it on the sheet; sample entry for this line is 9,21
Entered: 11,01
